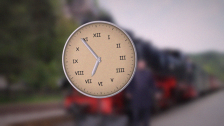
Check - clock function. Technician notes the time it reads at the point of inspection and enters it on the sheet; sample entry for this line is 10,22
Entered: 6,54
